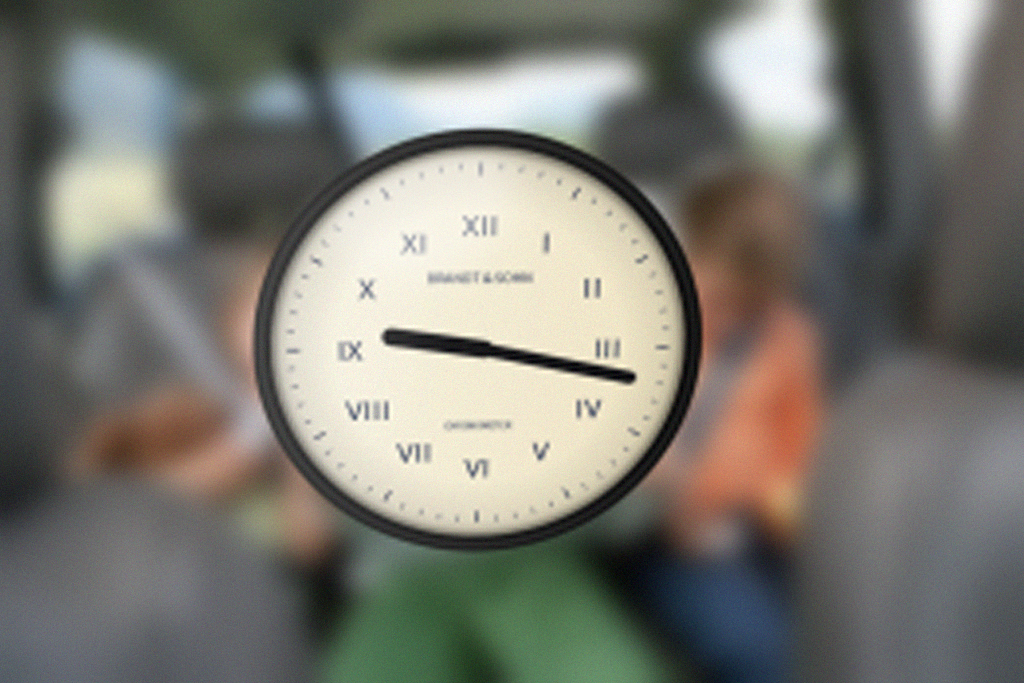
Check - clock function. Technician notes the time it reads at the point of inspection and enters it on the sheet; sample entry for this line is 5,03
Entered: 9,17
